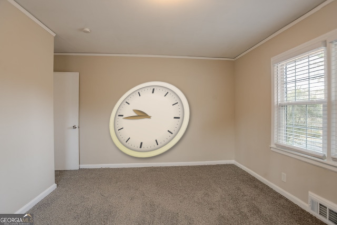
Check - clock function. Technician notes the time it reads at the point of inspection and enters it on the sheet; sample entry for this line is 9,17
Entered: 9,44
